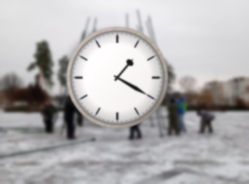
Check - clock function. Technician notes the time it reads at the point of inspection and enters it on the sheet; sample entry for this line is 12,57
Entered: 1,20
